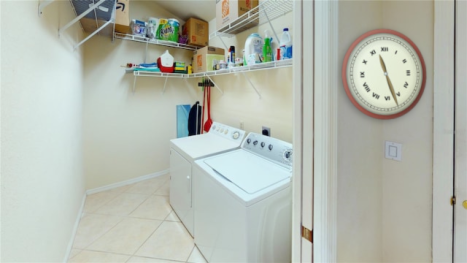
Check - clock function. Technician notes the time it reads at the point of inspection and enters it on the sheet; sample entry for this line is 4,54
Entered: 11,27
